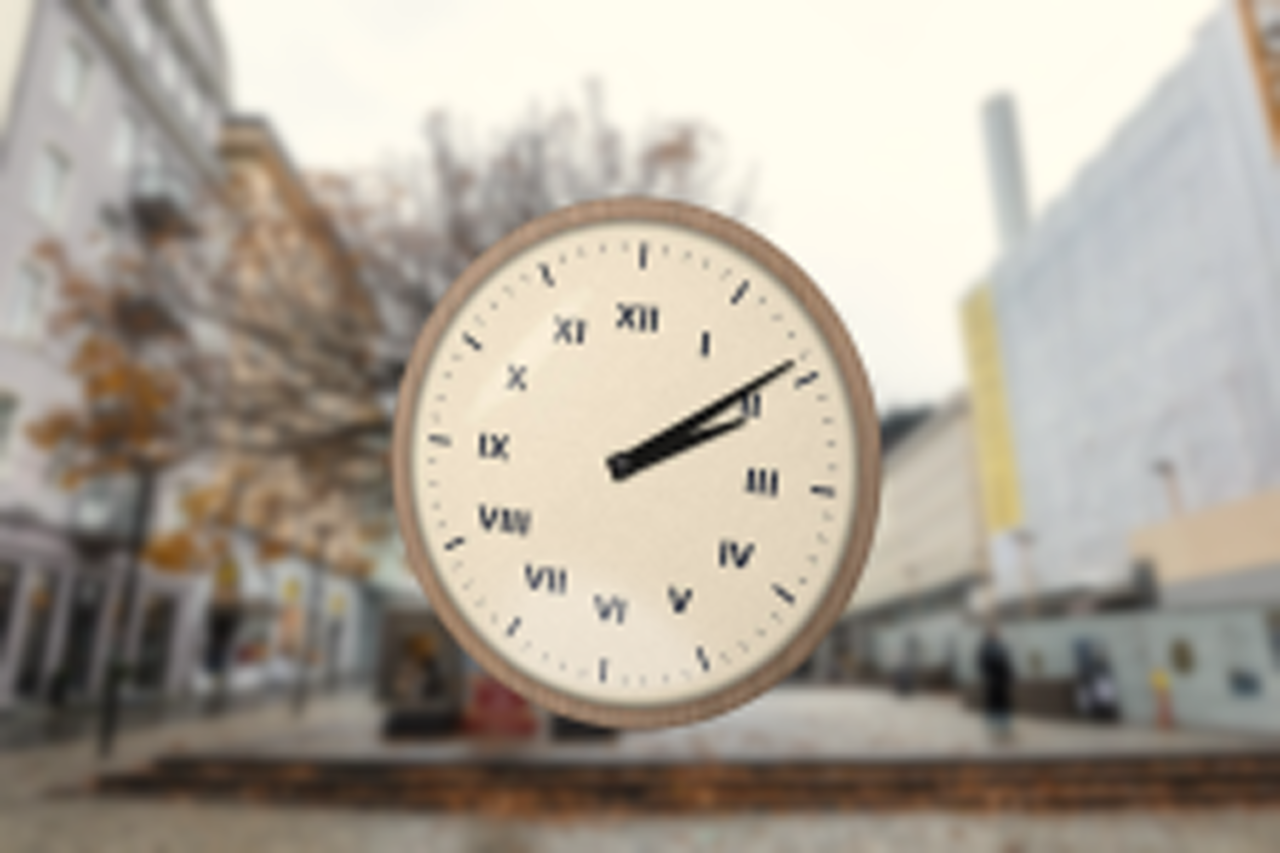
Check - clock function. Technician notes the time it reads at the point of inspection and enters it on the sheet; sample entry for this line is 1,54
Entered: 2,09
